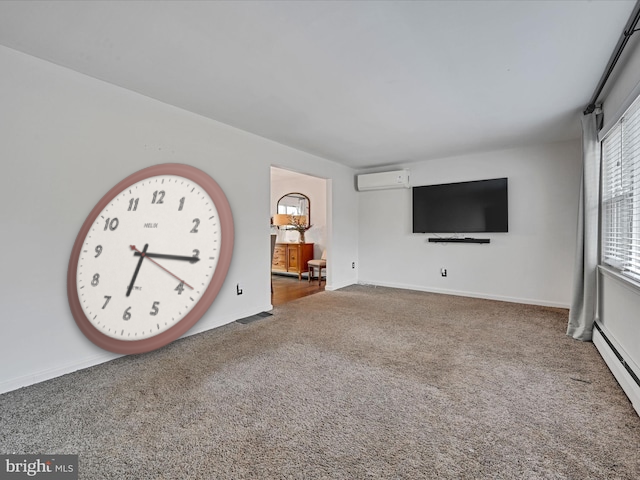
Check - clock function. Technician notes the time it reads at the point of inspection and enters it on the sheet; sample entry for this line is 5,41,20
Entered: 6,15,19
